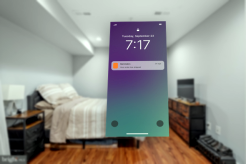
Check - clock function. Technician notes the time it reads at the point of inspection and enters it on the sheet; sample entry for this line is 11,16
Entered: 7,17
